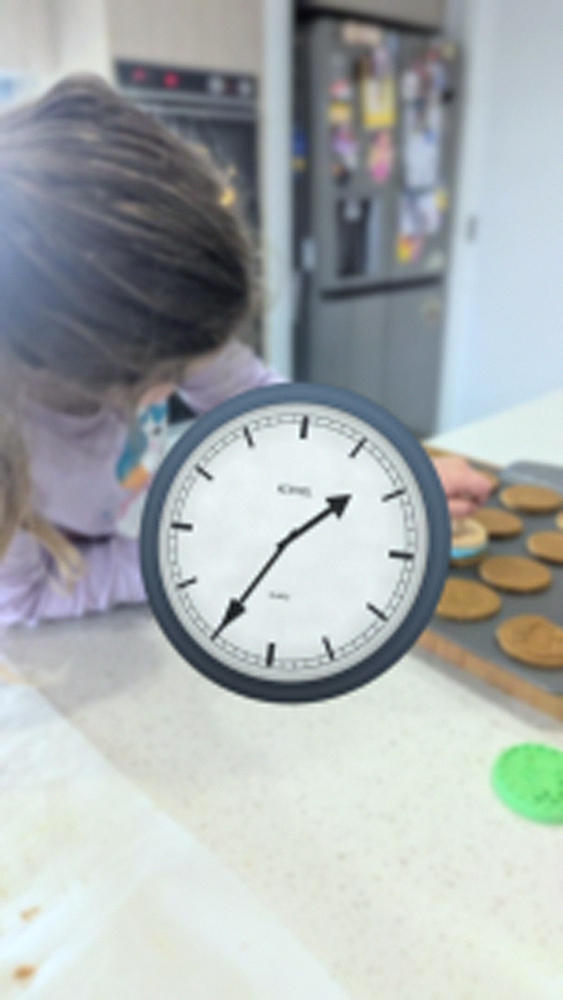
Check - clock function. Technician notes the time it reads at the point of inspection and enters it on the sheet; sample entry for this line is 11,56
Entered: 1,35
